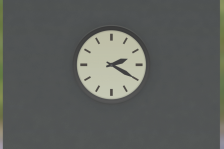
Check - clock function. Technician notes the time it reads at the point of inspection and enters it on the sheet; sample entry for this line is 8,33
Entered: 2,20
